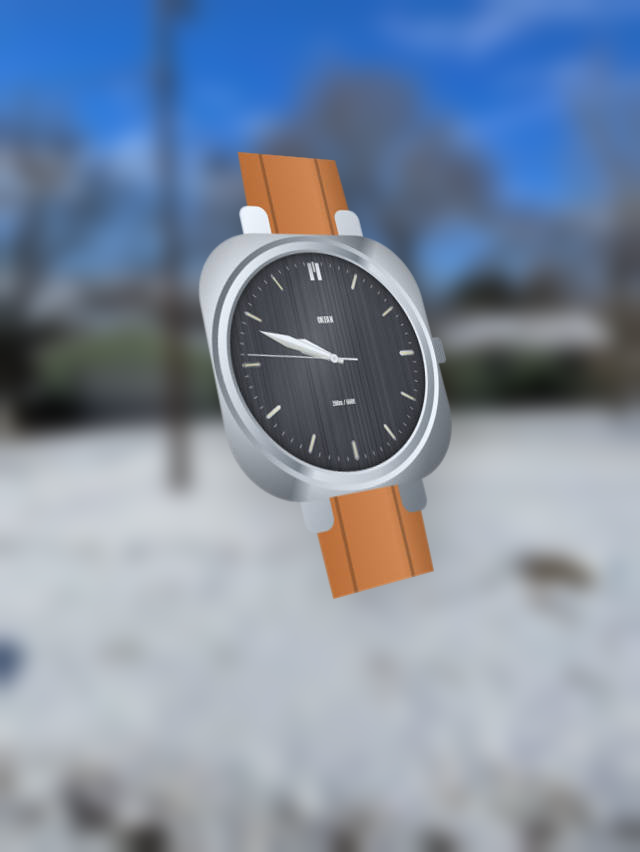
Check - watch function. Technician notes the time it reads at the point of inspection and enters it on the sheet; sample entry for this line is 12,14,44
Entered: 9,48,46
